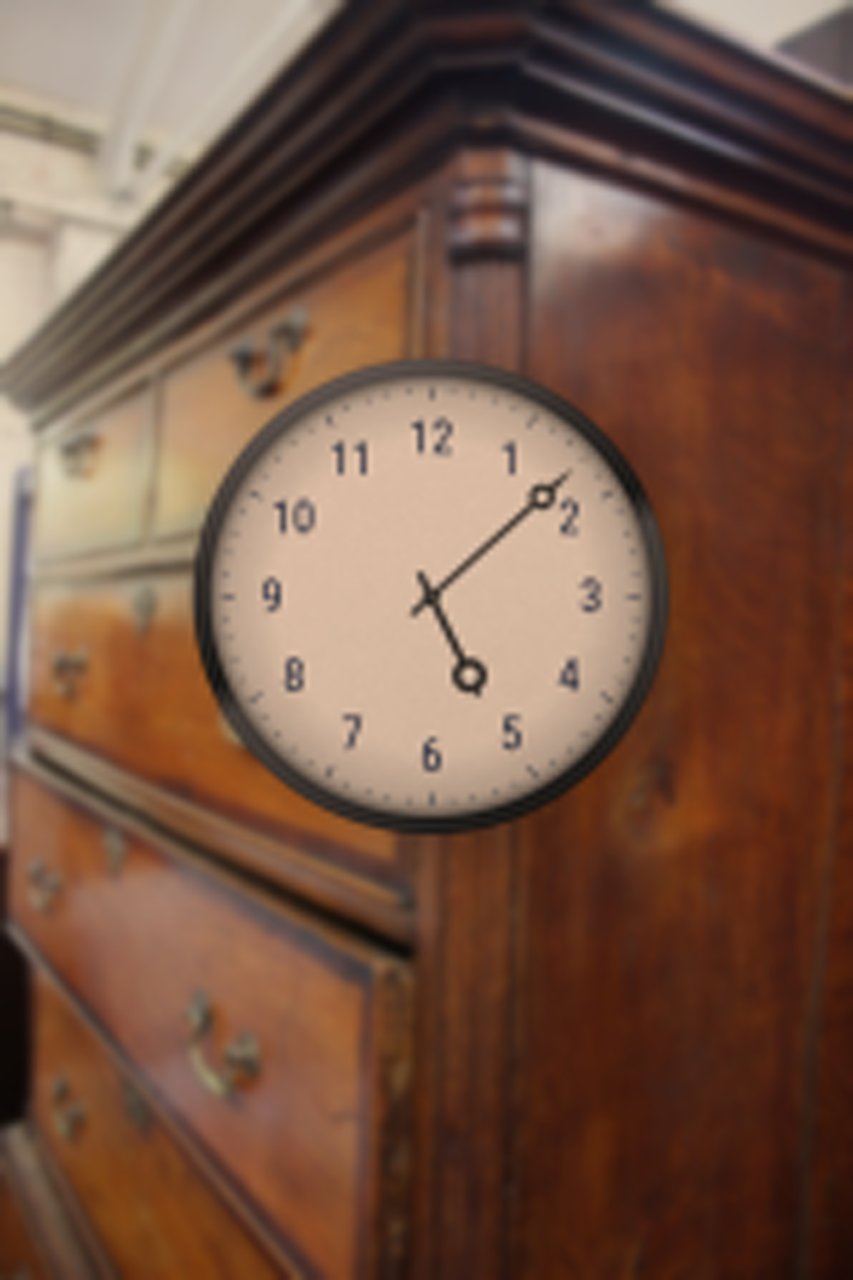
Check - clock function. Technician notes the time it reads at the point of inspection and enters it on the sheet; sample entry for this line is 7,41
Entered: 5,08
